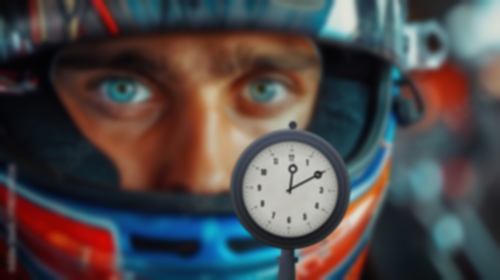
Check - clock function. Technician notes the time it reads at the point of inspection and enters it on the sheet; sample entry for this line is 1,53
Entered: 12,10
